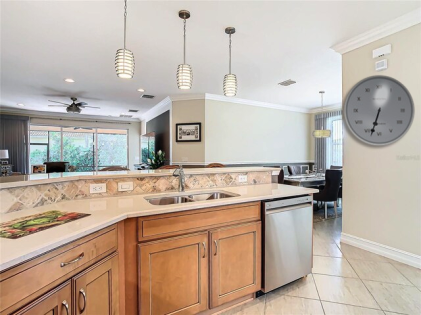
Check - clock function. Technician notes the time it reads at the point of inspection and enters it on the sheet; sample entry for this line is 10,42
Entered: 6,33
